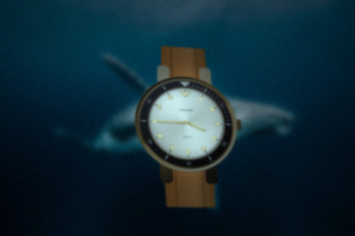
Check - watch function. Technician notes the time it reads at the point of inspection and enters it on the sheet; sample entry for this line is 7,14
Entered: 3,45
